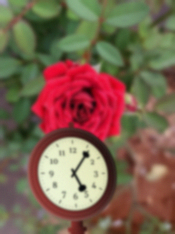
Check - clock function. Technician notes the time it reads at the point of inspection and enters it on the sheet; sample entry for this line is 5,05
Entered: 5,06
